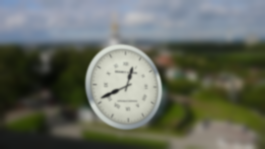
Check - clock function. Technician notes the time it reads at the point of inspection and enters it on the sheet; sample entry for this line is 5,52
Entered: 12,41
